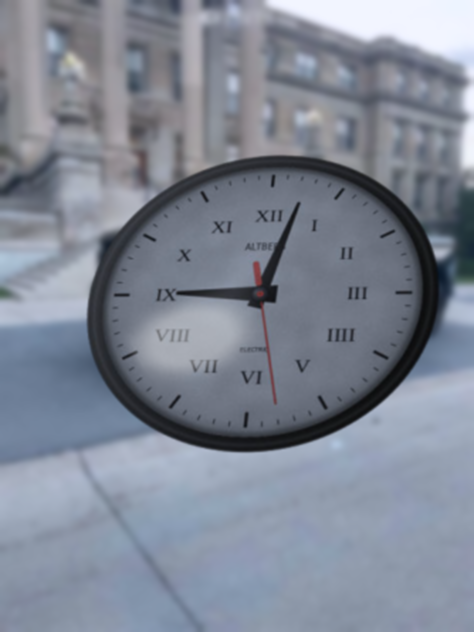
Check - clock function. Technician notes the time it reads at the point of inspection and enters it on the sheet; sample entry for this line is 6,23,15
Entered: 9,02,28
